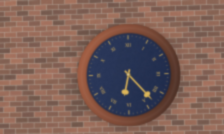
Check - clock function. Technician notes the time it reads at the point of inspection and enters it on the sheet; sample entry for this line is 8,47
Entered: 6,23
